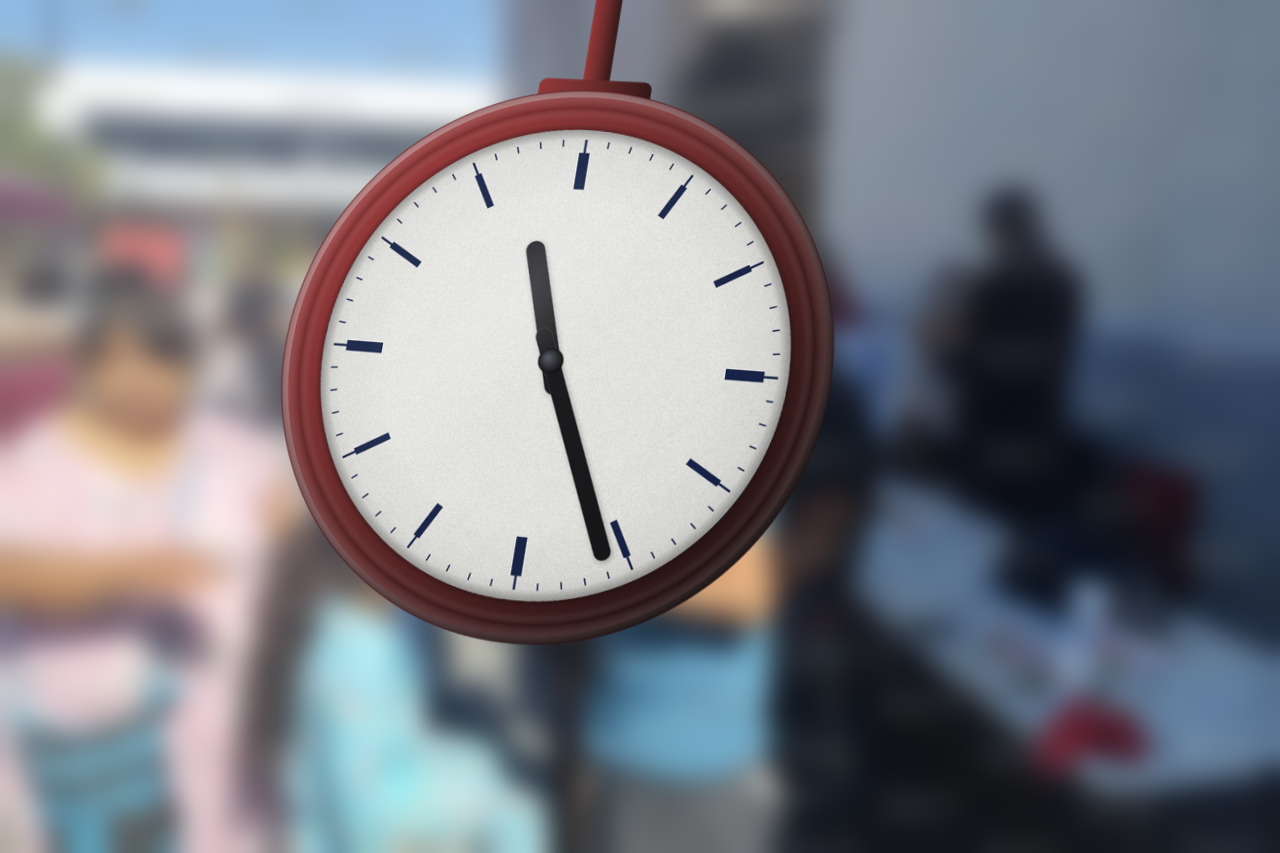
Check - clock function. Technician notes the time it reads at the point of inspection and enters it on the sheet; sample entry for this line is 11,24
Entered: 11,26
